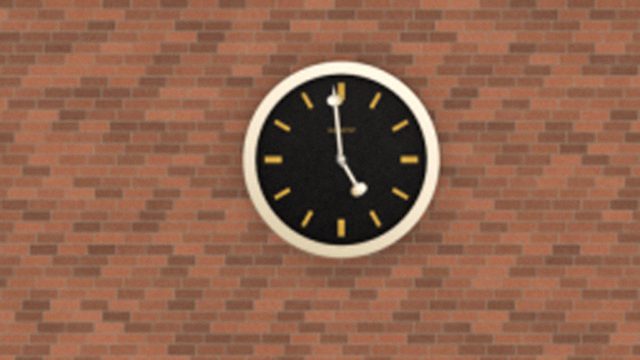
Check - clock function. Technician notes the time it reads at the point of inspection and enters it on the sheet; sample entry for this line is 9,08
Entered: 4,59
